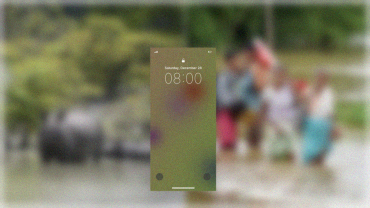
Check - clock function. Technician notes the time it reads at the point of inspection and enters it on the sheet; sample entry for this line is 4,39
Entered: 8,00
